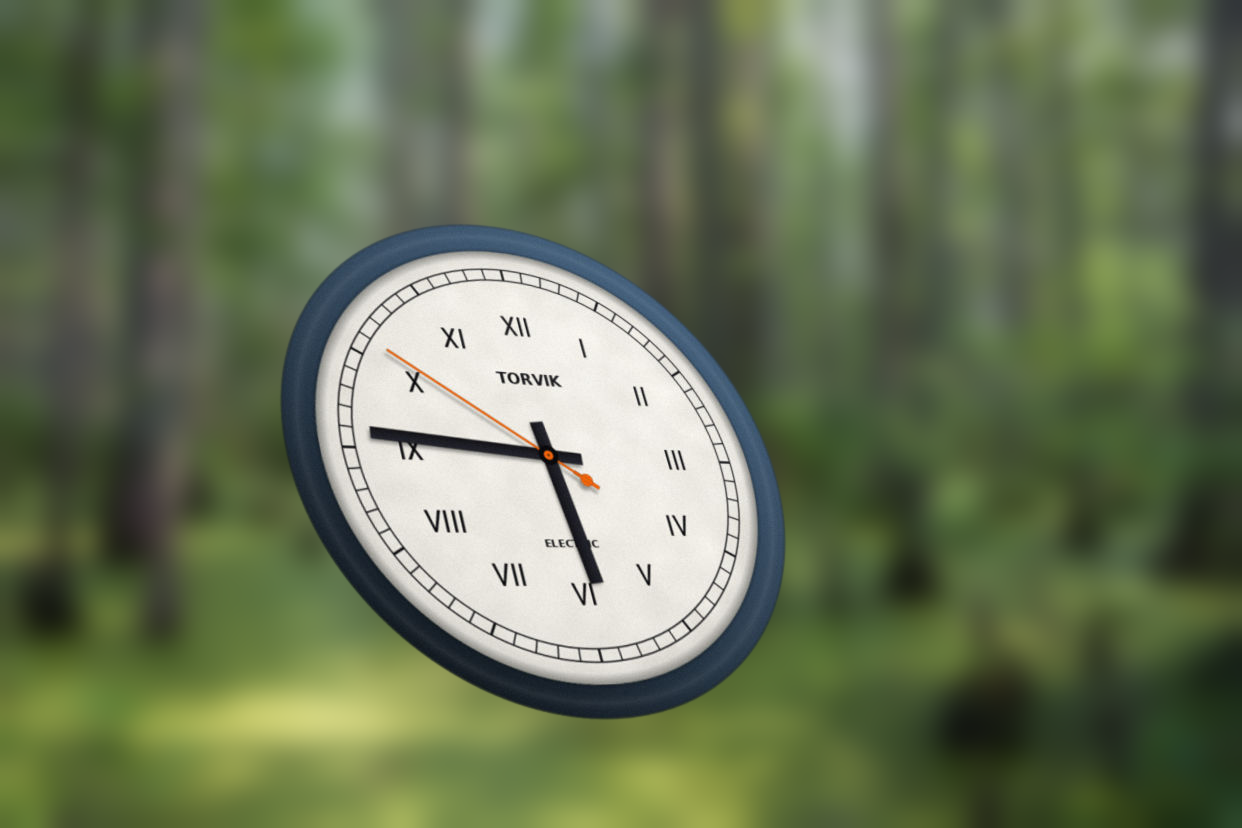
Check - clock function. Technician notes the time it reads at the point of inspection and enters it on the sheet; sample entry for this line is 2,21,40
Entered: 5,45,51
